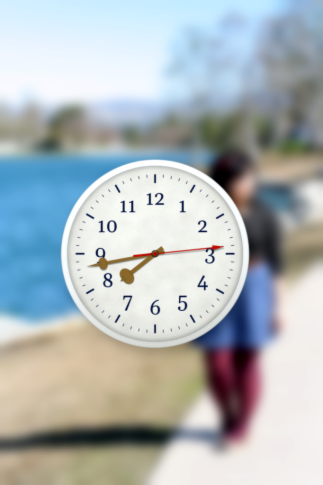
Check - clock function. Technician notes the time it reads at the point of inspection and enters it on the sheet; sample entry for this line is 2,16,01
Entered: 7,43,14
